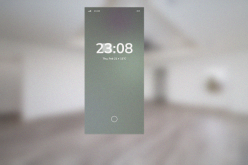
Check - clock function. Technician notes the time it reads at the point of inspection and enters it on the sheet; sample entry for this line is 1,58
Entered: 23,08
